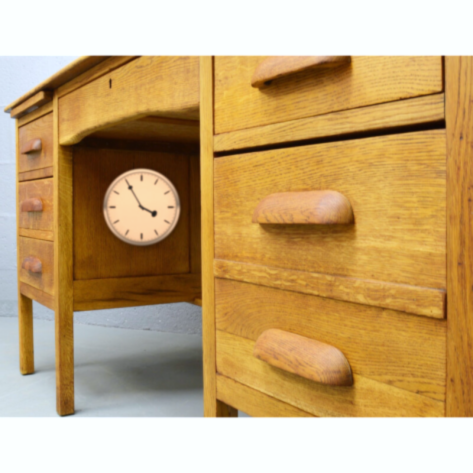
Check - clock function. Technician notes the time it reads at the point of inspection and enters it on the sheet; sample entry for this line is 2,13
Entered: 3,55
